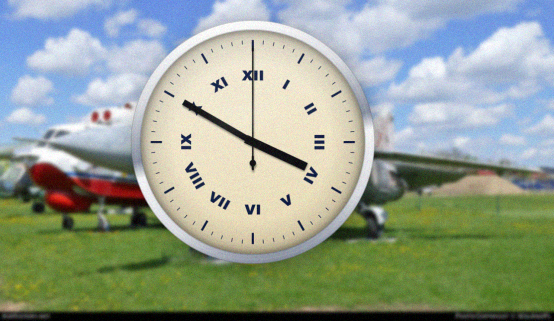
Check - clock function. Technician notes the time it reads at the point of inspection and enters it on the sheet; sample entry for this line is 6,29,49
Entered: 3,50,00
